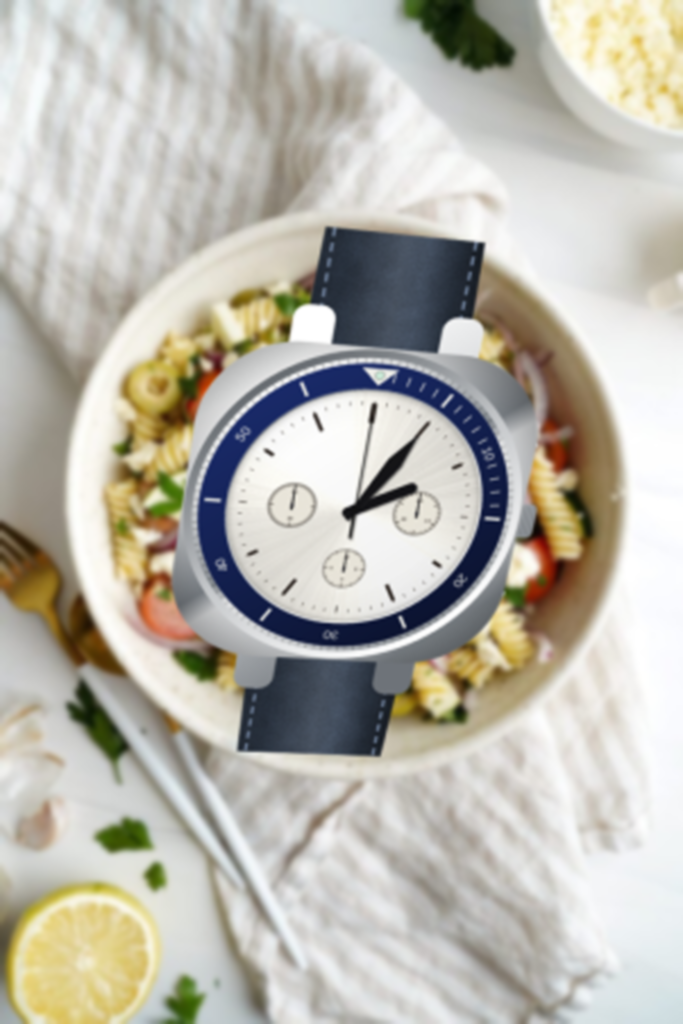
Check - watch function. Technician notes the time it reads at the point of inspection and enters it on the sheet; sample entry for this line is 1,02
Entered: 2,05
